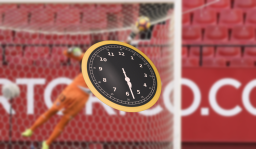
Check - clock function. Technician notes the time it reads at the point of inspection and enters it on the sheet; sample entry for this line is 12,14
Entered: 5,28
